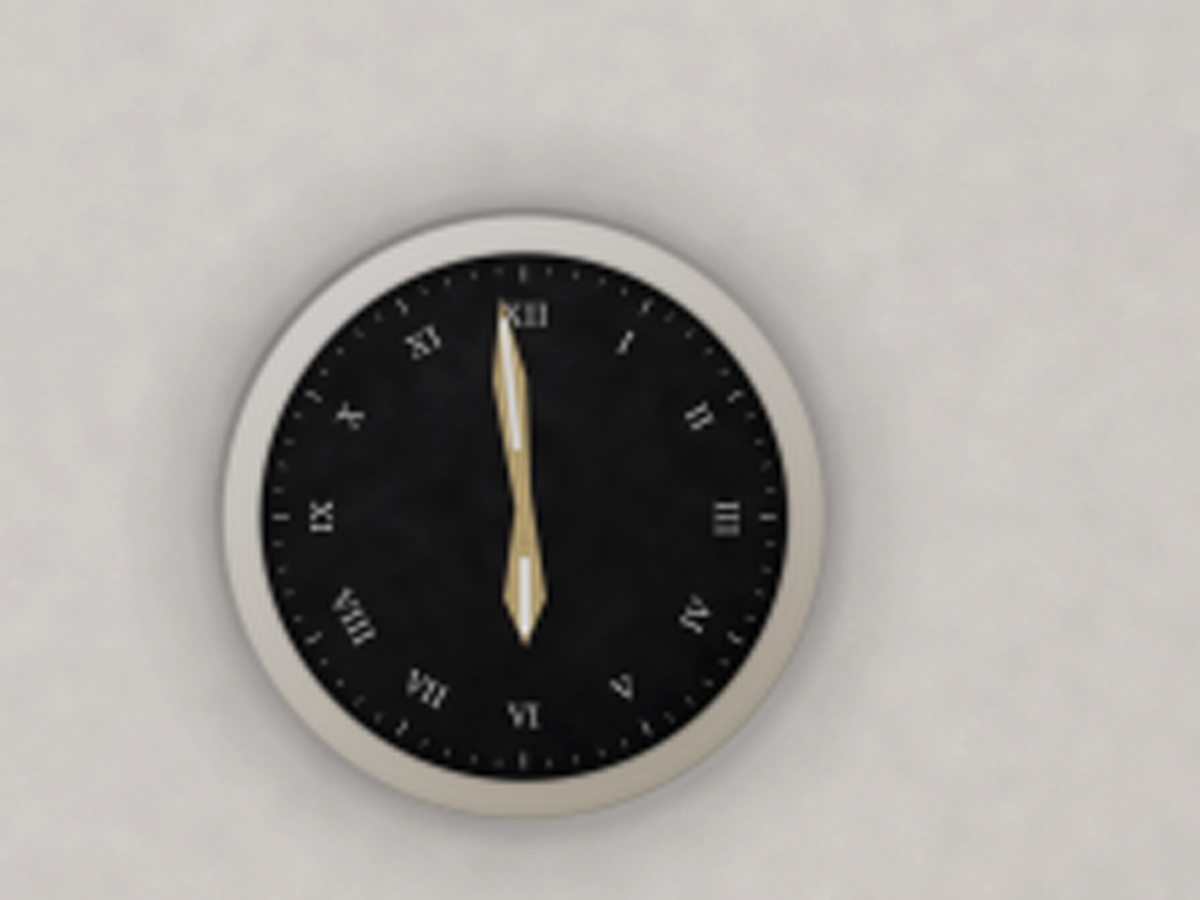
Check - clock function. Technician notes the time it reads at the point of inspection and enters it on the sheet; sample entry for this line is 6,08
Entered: 5,59
